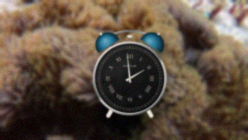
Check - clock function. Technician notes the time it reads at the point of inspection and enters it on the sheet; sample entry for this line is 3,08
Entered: 1,59
